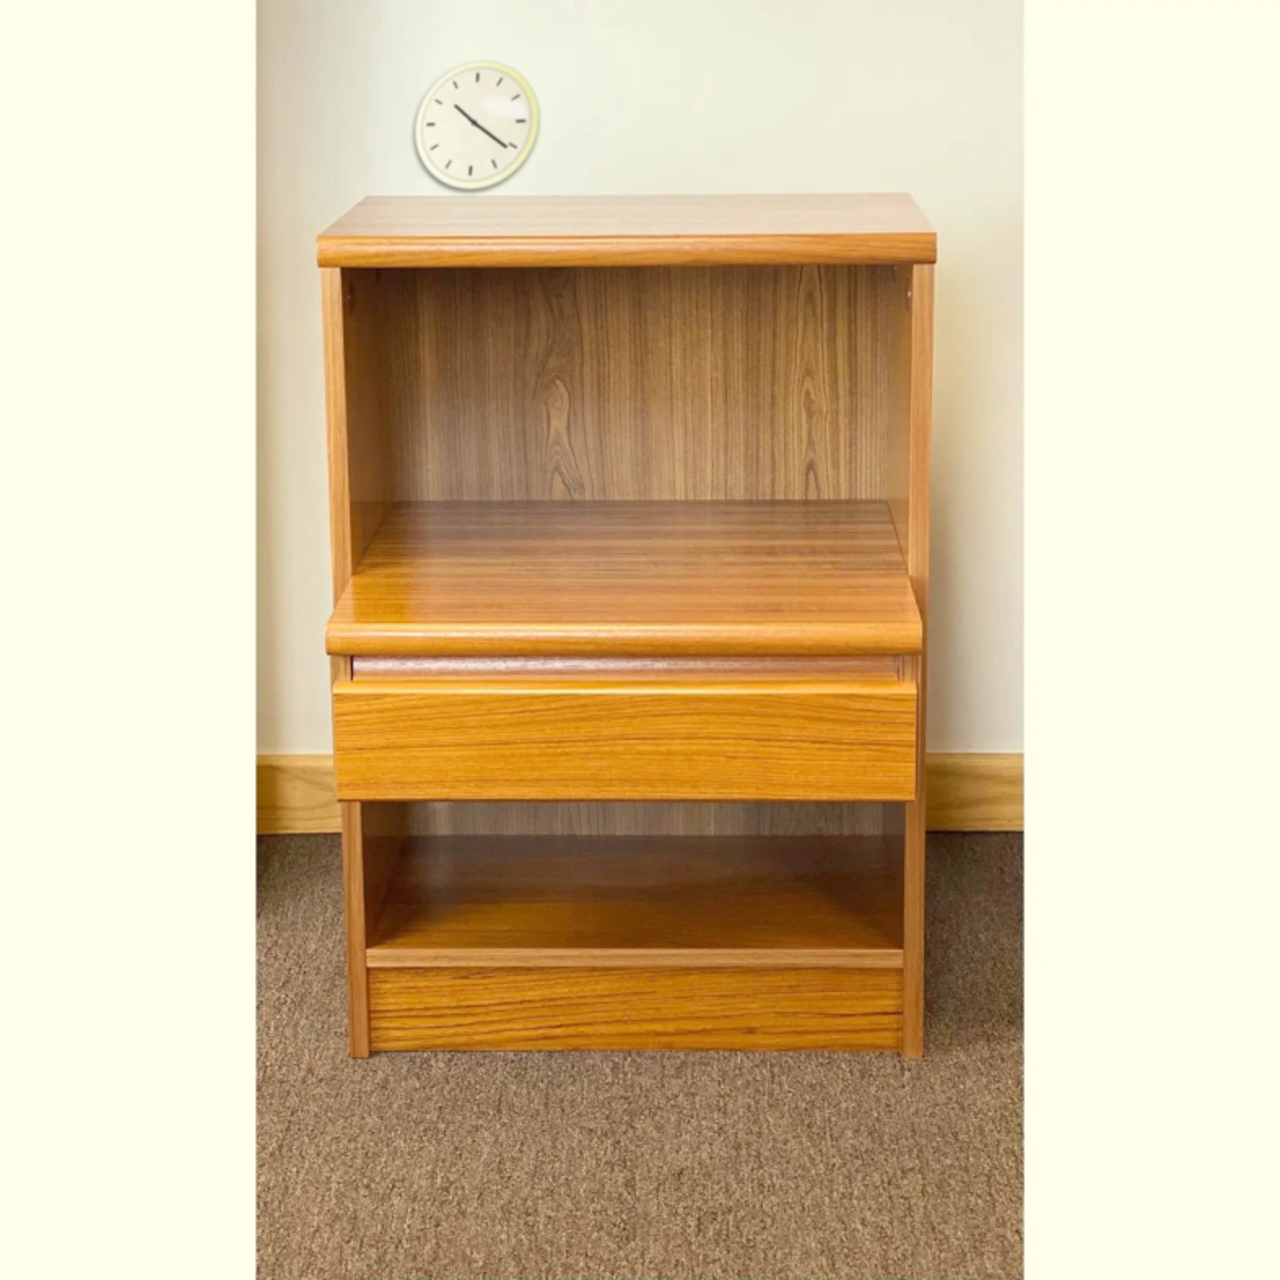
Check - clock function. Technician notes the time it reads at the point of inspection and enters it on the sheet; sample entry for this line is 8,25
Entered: 10,21
